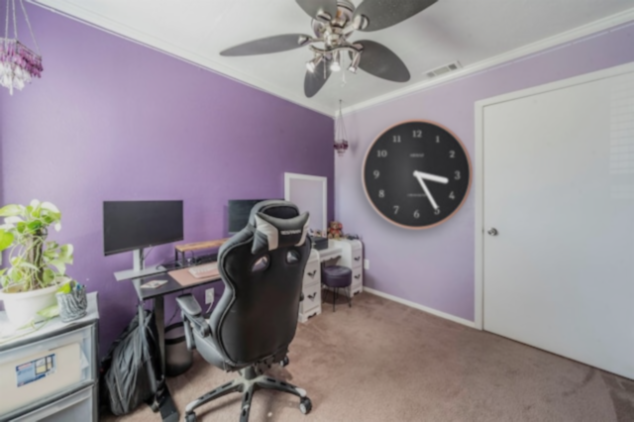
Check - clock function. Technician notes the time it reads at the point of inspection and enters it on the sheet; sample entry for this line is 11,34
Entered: 3,25
